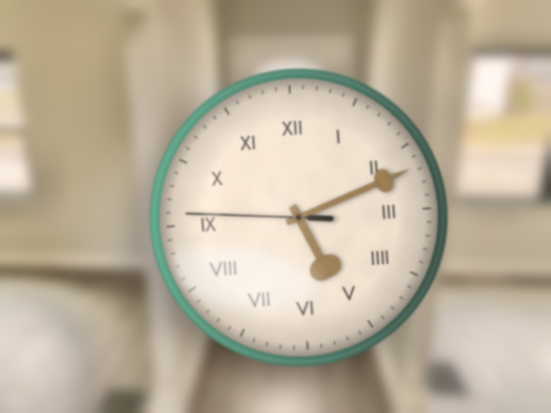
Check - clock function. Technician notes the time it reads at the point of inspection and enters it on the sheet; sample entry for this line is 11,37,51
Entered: 5,11,46
